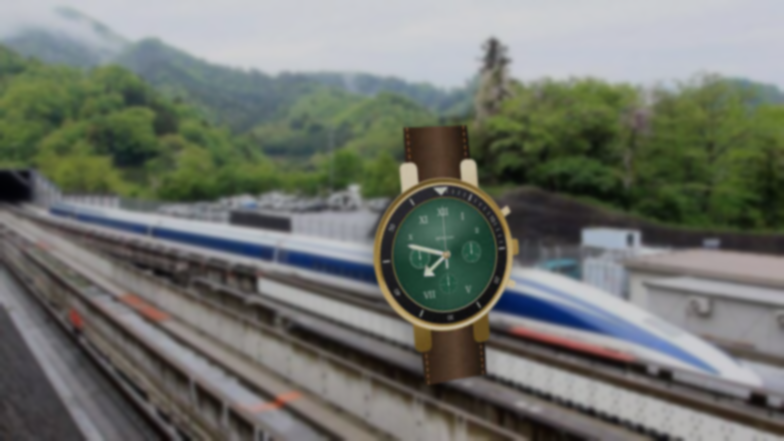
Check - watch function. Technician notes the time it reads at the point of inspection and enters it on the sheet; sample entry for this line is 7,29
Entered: 7,48
